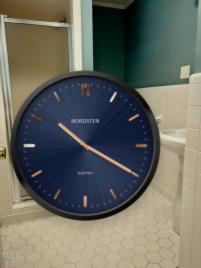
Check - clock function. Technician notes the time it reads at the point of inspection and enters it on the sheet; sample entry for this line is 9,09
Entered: 10,20
